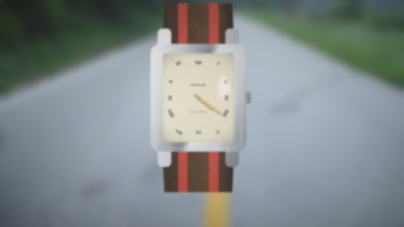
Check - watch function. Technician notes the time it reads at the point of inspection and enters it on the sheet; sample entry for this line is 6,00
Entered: 4,21
